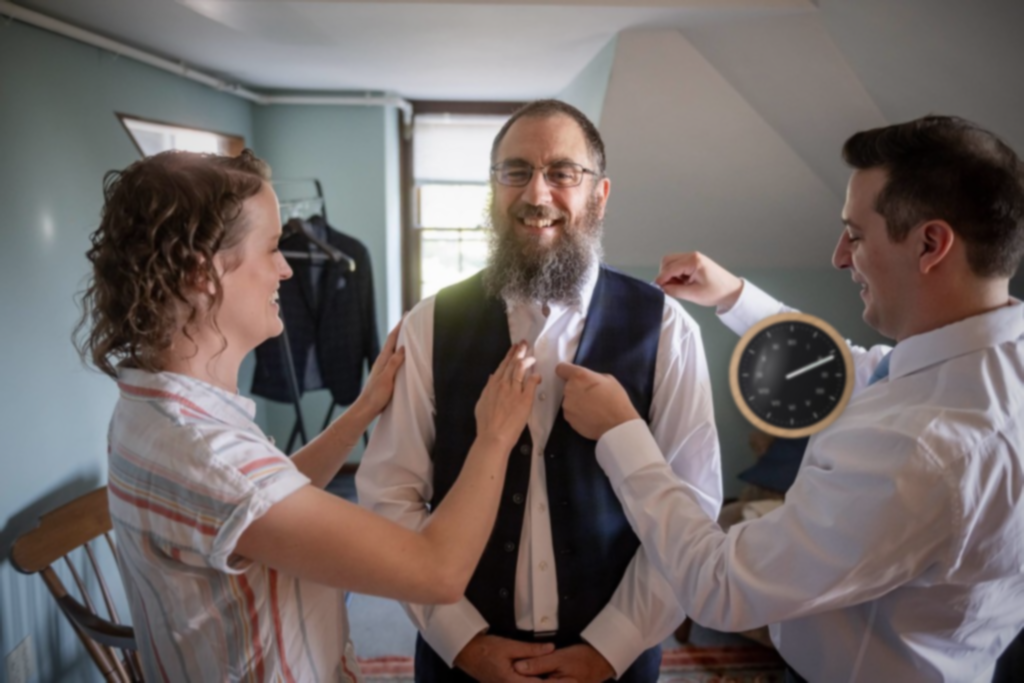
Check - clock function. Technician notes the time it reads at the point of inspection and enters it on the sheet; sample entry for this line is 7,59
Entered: 2,11
